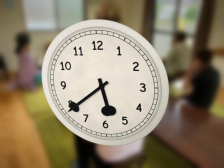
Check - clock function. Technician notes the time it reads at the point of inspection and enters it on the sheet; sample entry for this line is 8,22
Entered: 5,39
